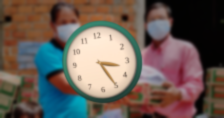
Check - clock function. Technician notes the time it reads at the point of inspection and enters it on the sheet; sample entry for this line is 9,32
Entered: 3,25
